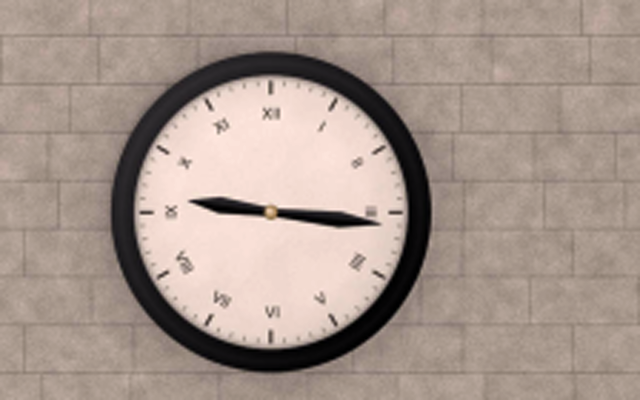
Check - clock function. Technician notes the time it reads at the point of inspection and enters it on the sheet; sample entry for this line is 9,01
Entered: 9,16
